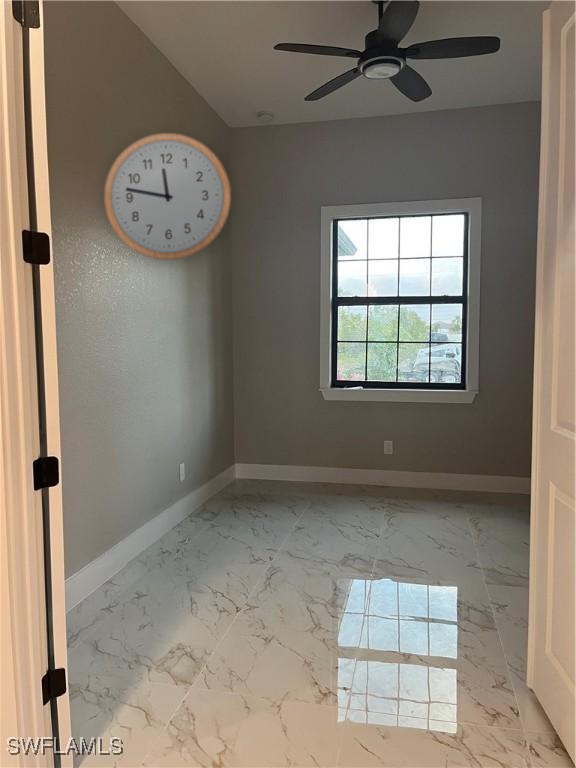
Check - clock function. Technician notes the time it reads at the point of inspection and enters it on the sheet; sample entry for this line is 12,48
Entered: 11,47
